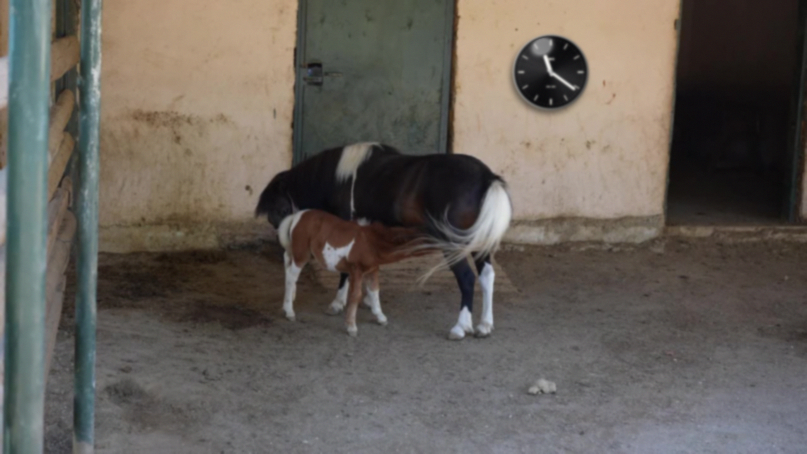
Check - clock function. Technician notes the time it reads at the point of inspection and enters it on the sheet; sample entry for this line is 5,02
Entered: 11,21
